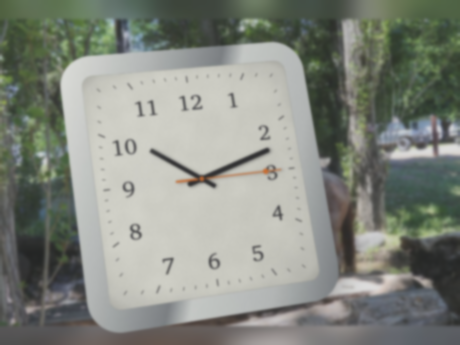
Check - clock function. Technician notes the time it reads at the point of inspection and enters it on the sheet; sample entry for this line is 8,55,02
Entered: 10,12,15
